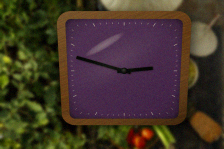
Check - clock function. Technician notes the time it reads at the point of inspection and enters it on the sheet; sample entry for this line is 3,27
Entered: 2,48
